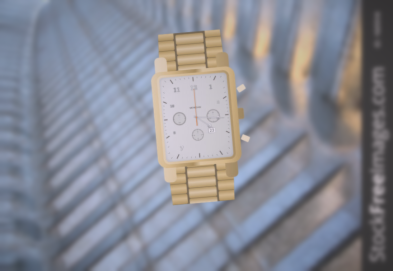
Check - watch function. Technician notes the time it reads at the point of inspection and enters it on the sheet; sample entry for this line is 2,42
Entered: 4,16
